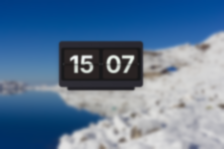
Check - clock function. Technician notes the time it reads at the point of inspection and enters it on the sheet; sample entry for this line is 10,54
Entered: 15,07
